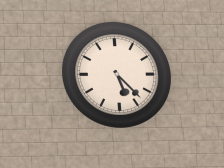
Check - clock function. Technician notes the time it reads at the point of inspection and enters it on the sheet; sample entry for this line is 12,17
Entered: 5,23
